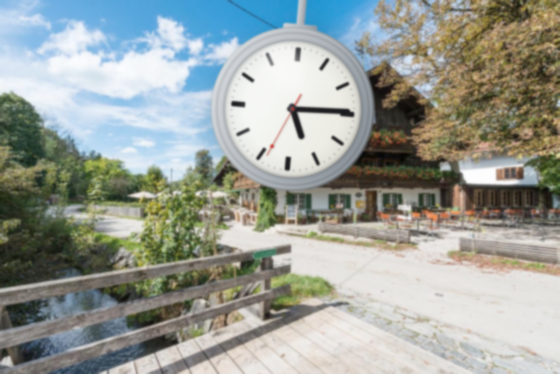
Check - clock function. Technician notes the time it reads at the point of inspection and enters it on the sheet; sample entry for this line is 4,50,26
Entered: 5,14,34
